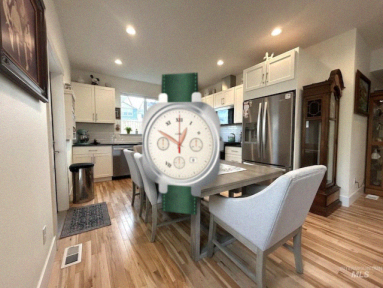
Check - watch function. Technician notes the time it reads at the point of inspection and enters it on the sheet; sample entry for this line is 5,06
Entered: 12,50
